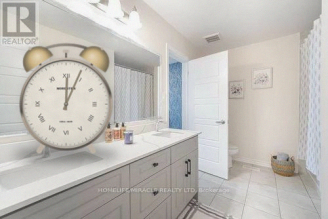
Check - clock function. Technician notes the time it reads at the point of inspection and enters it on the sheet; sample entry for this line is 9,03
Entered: 12,04
